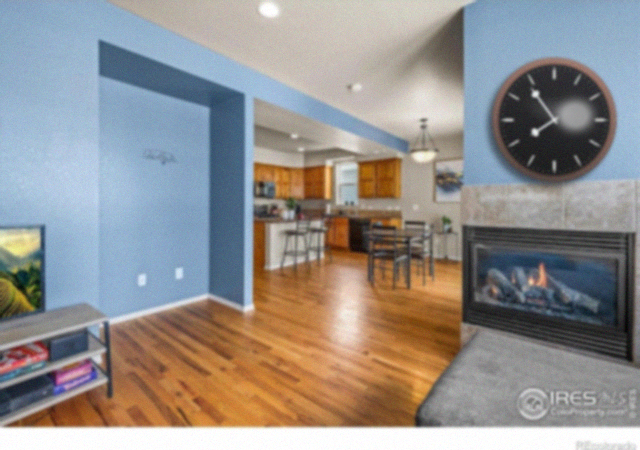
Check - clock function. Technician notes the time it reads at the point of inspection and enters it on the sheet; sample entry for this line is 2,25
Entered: 7,54
